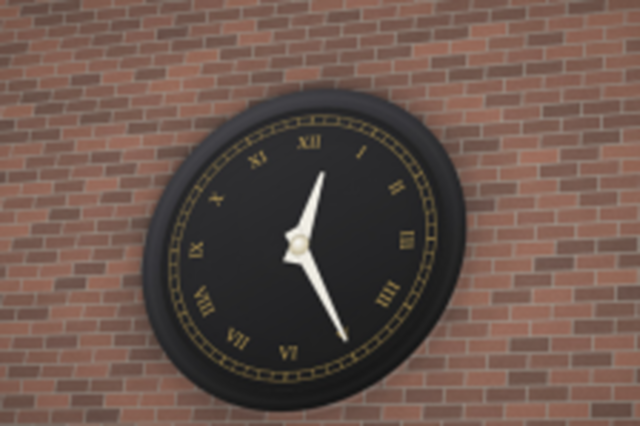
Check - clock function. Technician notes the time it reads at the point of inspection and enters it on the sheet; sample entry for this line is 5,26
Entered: 12,25
